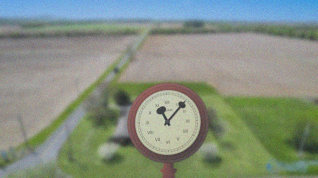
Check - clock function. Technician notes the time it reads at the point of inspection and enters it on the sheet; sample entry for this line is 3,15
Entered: 11,07
